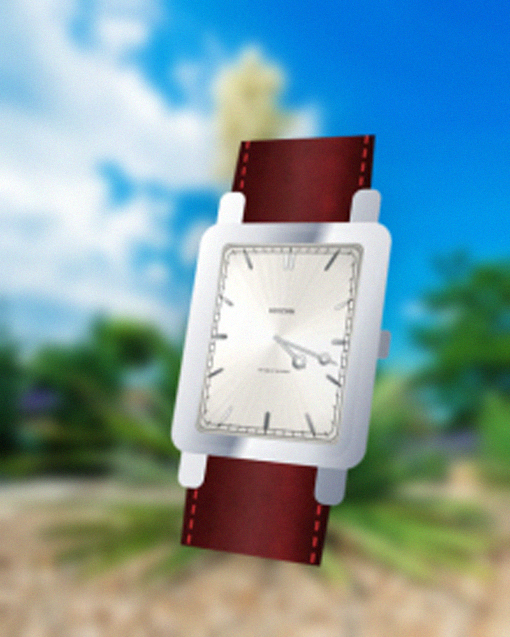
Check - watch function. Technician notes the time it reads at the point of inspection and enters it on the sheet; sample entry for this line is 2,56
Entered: 4,18
